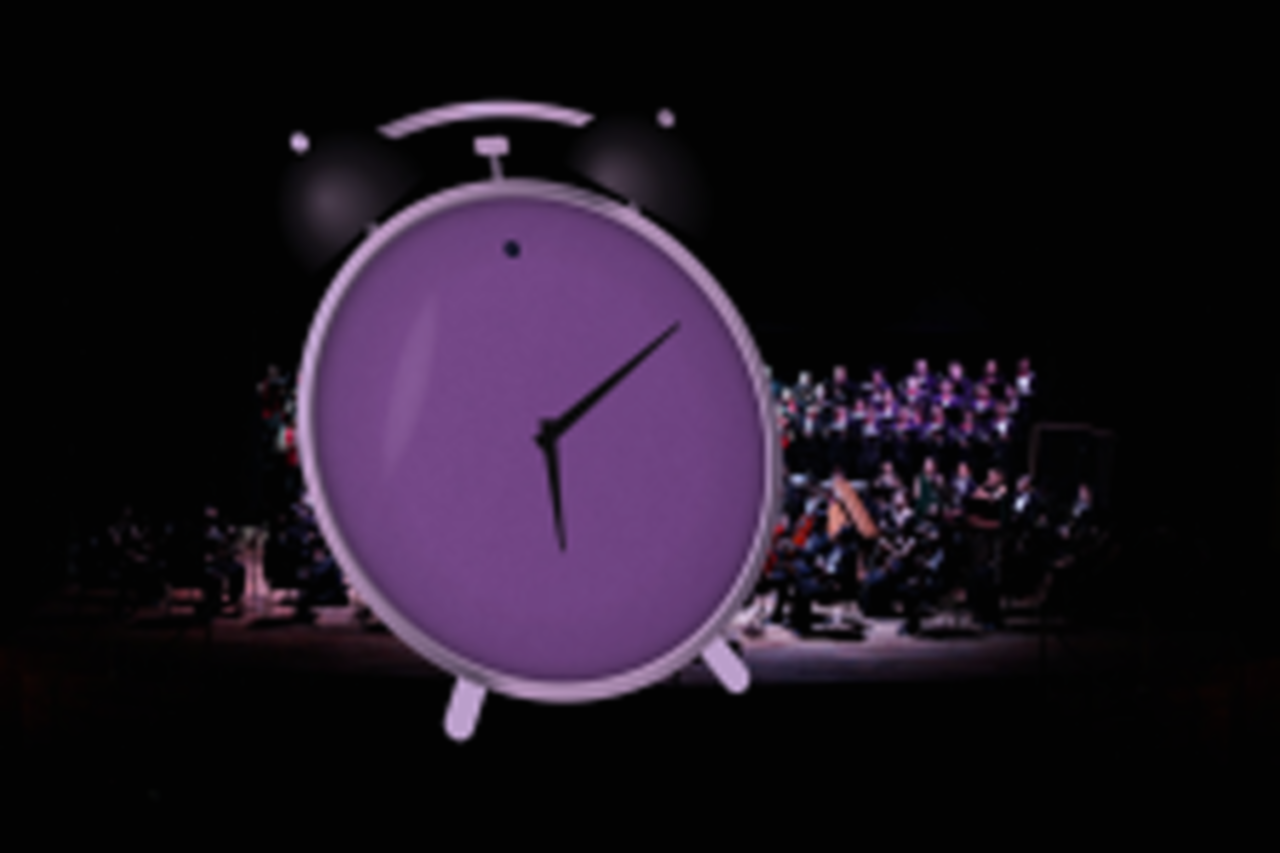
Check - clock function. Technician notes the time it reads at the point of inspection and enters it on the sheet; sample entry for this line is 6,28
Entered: 6,10
